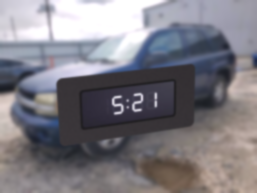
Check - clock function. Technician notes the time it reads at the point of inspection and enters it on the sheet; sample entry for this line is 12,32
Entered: 5,21
